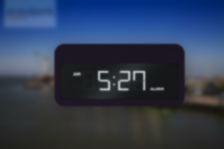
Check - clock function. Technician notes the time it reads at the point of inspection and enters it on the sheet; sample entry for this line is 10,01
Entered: 5,27
